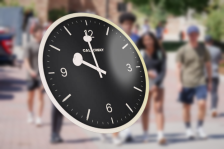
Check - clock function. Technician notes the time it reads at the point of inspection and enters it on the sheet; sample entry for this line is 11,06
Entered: 9,59
